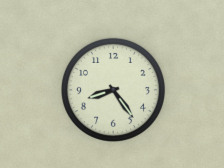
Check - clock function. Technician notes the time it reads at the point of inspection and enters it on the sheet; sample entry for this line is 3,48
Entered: 8,24
